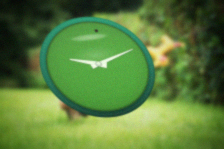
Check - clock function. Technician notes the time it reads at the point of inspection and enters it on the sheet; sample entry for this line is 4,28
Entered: 9,10
